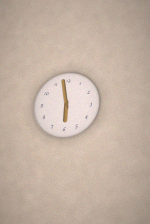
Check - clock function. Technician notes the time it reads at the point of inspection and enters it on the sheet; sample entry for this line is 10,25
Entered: 5,58
